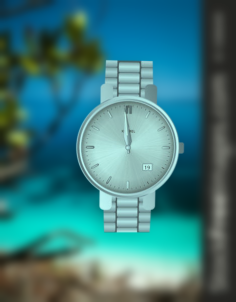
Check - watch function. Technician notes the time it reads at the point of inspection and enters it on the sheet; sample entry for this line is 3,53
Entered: 11,59
